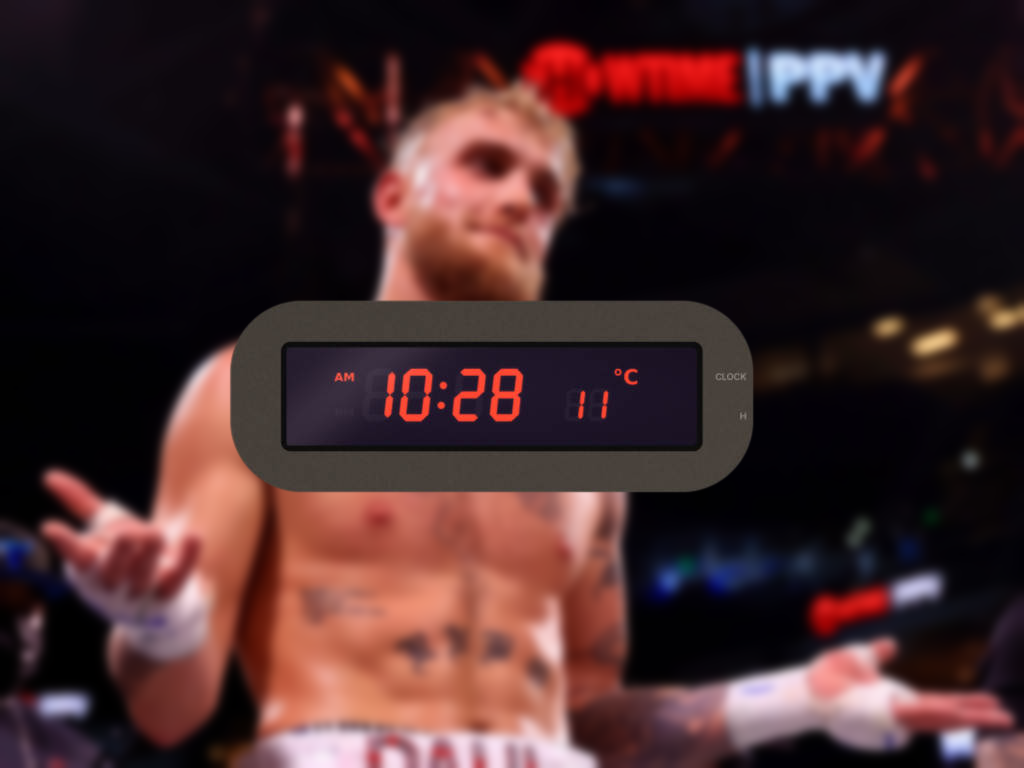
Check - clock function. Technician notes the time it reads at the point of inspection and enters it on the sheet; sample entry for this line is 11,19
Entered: 10,28
